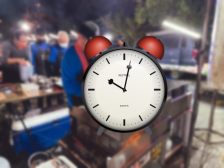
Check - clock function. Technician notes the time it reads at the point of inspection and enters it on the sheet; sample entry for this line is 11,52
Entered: 10,02
